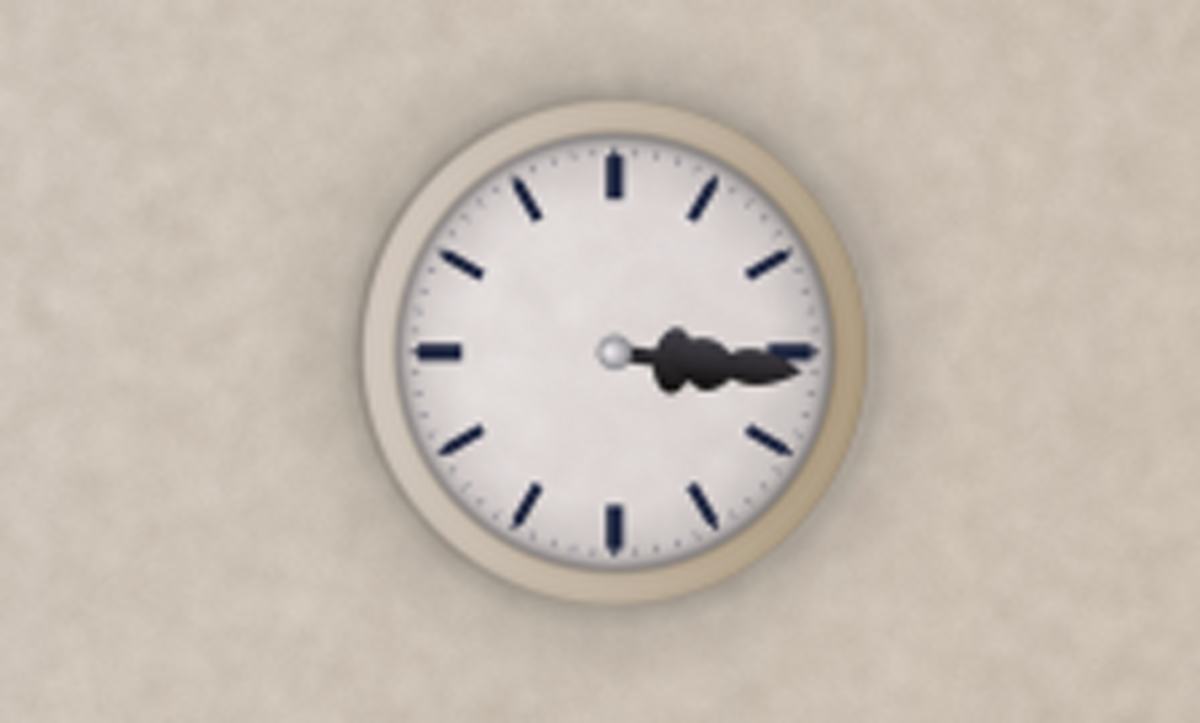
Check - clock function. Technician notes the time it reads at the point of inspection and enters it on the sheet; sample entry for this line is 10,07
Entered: 3,16
